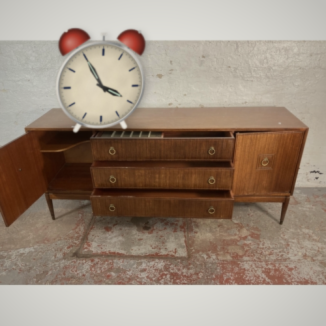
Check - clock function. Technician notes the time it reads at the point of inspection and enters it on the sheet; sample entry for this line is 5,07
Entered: 3,55
